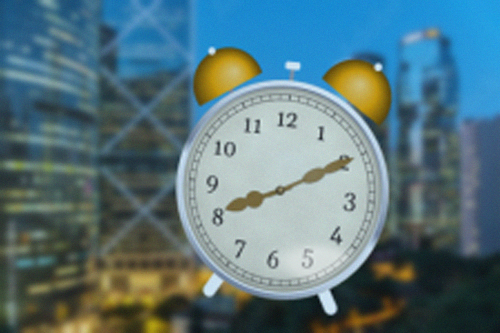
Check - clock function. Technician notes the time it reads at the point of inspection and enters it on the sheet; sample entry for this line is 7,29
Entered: 8,10
